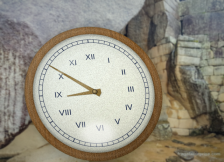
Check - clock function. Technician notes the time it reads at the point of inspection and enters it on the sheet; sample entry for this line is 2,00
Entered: 8,51
